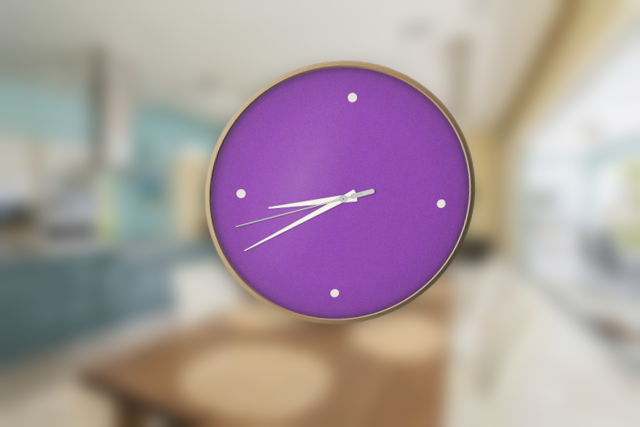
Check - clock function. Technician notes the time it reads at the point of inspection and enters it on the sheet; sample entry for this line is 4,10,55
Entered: 8,39,42
